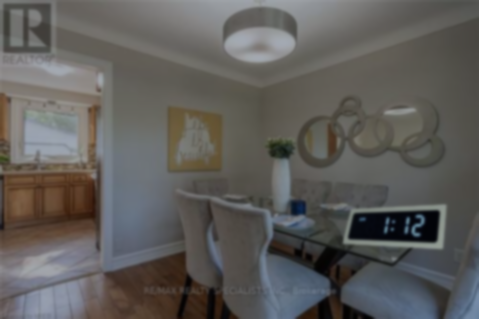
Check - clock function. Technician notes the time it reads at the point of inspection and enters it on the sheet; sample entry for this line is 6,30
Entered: 1,12
